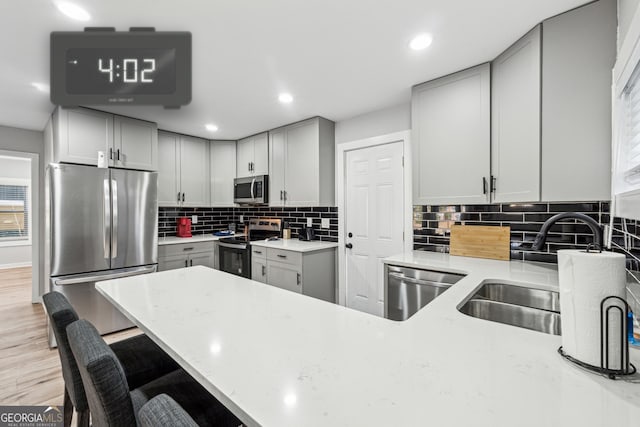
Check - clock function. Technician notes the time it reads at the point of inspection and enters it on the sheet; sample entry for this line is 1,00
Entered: 4,02
